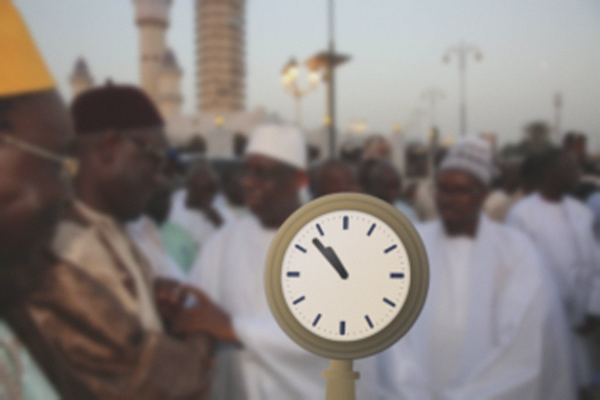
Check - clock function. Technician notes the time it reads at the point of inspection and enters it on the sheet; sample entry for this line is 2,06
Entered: 10,53
